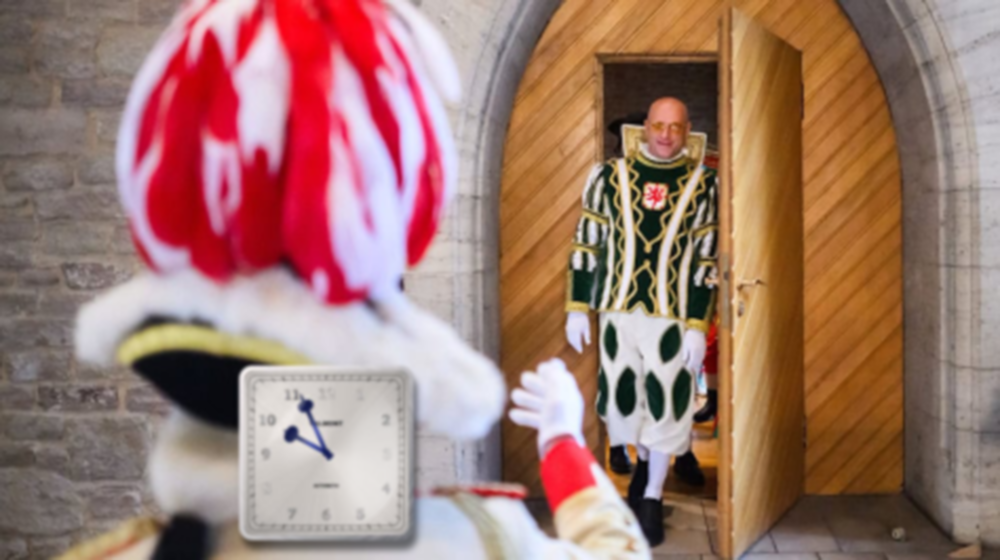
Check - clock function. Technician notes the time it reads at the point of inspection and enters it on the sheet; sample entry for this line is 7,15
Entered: 9,56
